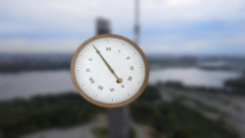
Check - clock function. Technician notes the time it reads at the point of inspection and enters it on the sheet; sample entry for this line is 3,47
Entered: 4,55
